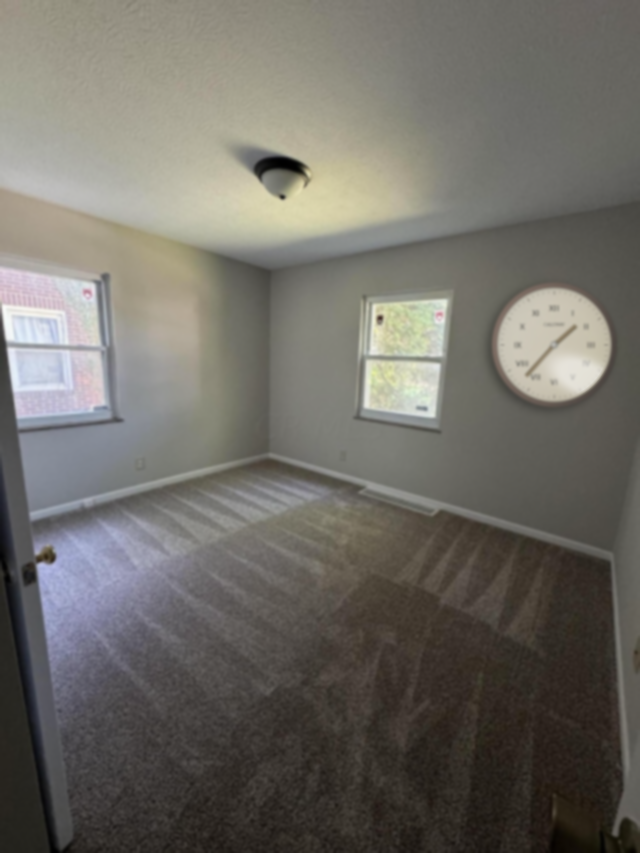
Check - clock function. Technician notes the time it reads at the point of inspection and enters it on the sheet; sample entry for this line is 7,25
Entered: 1,37
